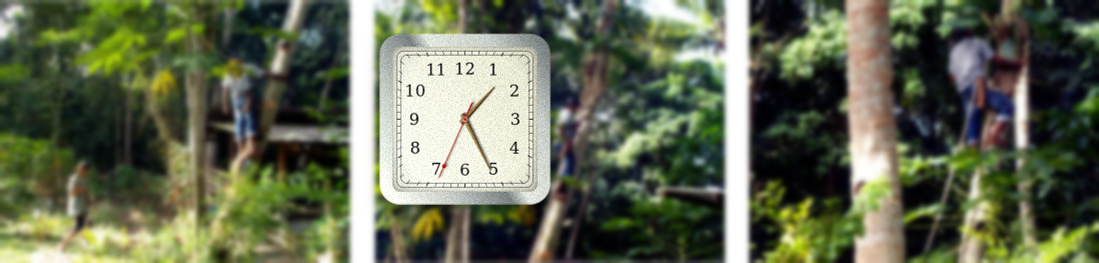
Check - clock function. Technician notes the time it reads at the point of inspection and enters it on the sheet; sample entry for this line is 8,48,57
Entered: 1,25,34
